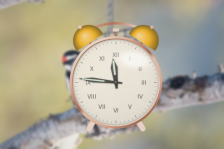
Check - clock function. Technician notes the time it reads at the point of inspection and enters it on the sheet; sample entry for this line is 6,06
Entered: 11,46
